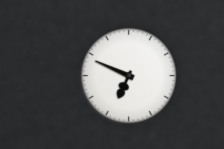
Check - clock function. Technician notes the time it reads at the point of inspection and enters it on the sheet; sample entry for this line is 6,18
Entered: 6,49
